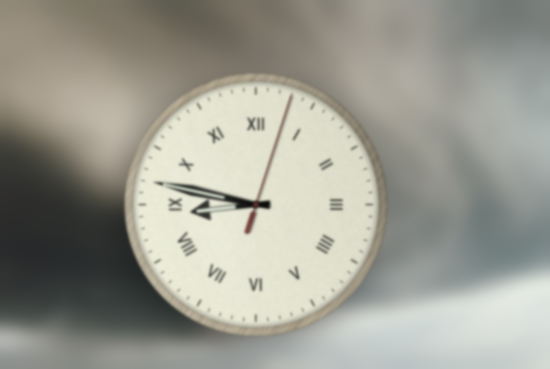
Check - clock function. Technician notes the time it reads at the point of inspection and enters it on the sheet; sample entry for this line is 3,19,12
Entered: 8,47,03
